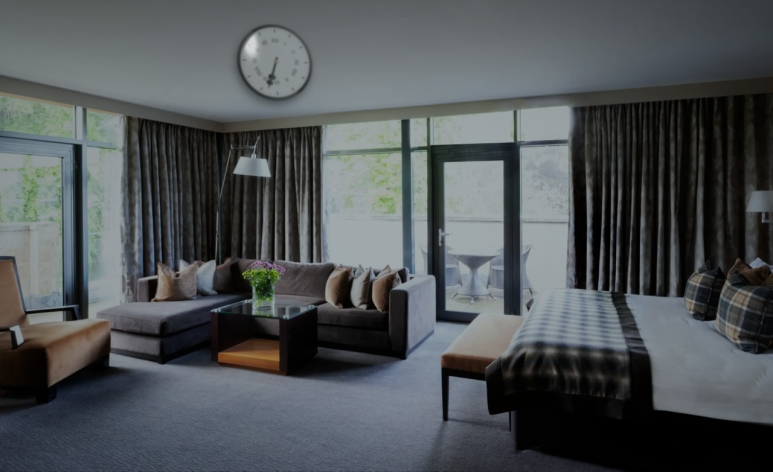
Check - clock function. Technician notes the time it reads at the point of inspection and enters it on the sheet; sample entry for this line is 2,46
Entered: 6,33
